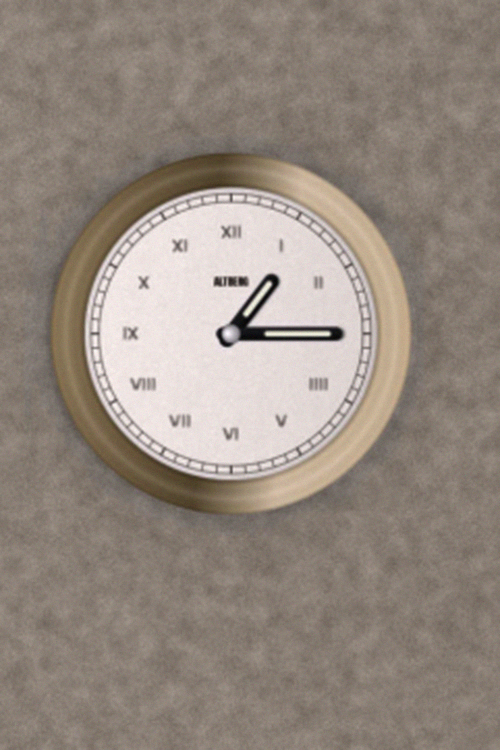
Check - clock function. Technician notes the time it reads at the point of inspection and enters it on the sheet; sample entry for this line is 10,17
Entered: 1,15
